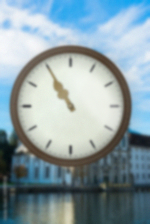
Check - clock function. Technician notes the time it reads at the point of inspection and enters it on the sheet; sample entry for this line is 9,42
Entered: 10,55
